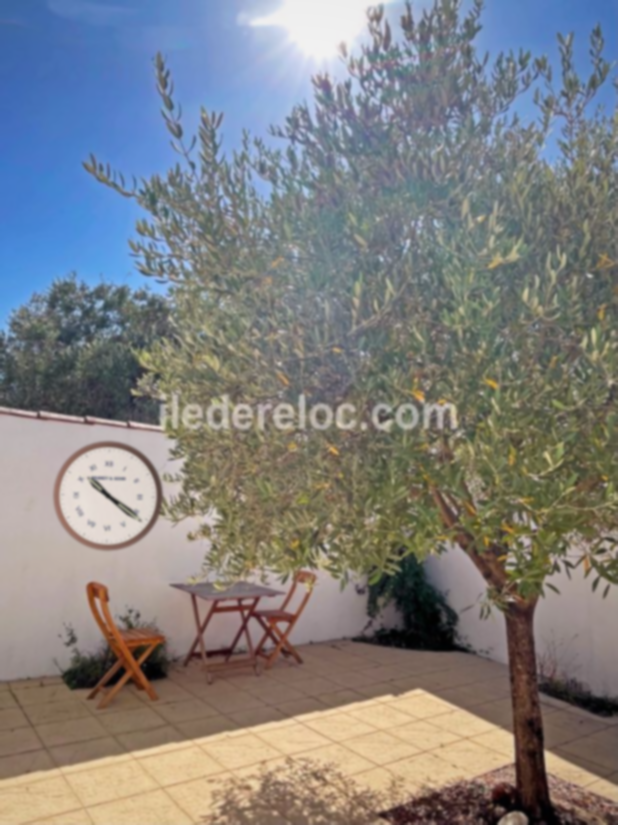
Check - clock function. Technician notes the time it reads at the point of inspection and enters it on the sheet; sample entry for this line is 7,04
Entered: 10,21
